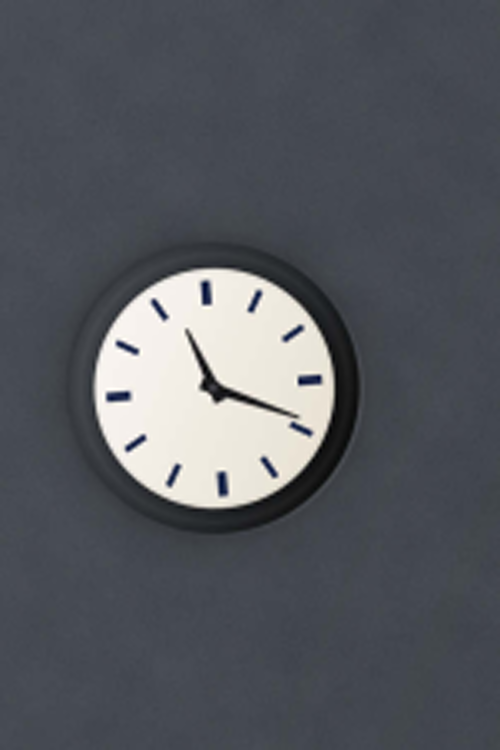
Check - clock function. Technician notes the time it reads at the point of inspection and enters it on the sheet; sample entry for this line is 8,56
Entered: 11,19
